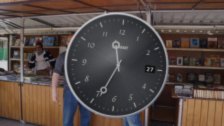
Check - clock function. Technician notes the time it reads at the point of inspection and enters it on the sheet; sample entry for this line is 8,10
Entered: 11,34
